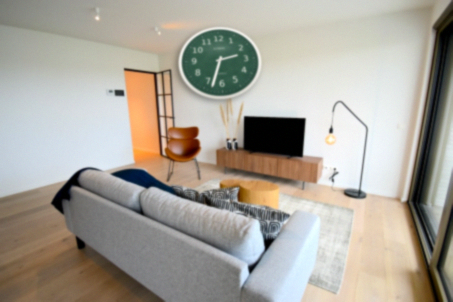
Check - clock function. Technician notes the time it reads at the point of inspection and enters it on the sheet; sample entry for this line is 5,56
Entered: 2,33
